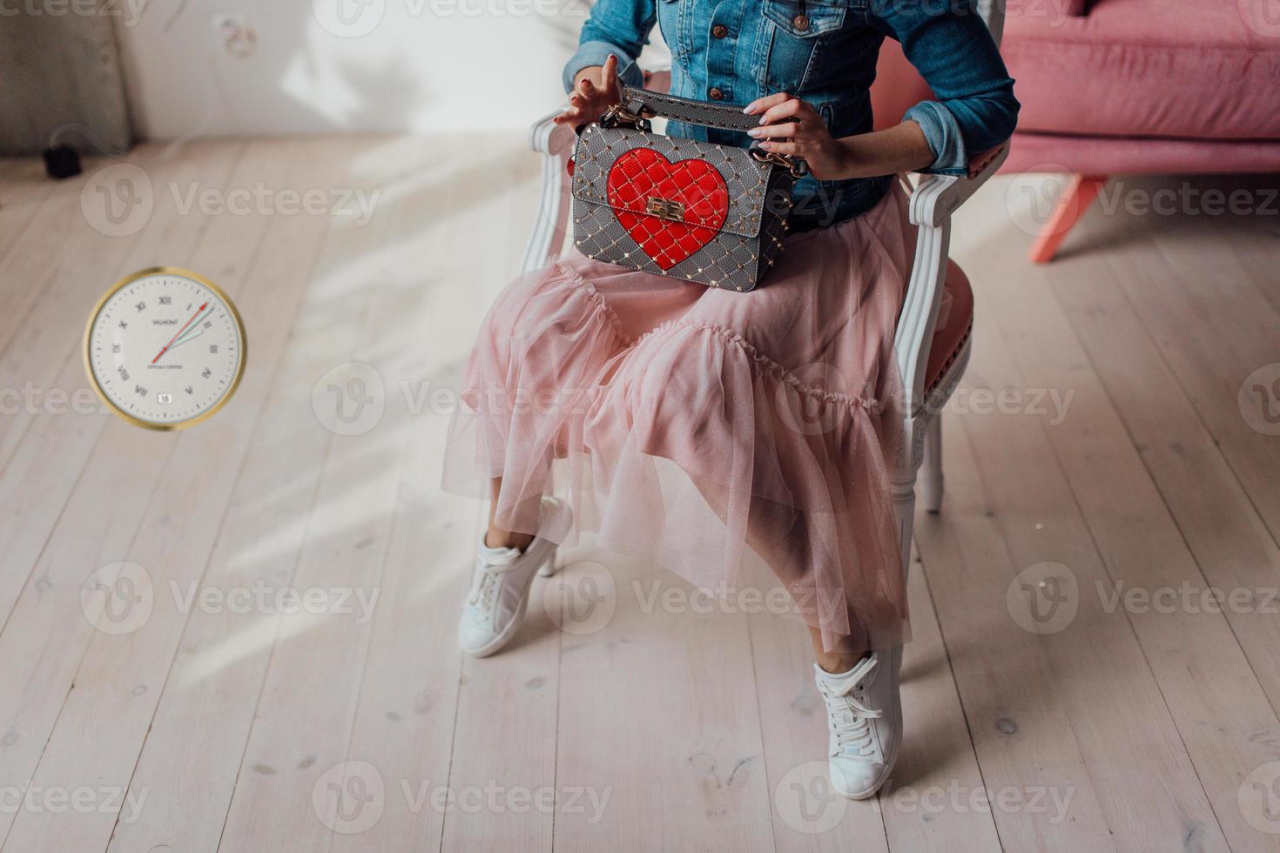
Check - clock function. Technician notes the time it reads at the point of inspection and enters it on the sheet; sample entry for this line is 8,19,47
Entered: 2,08,07
